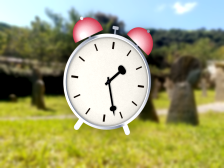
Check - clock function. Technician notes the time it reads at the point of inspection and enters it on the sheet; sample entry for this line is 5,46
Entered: 1,27
